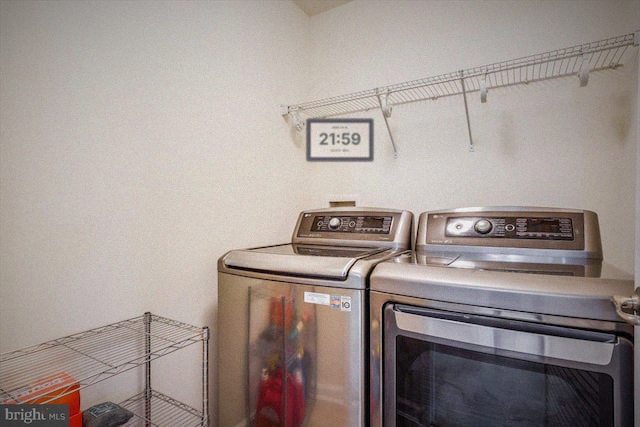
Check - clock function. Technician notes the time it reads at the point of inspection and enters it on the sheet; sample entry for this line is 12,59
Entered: 21,59
